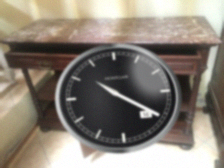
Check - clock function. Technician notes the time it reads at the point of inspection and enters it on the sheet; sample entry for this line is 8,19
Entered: 10,21
